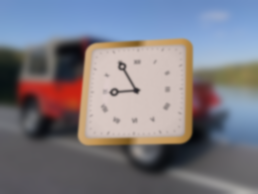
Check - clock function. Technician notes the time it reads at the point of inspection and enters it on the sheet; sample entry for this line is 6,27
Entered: 8,55
